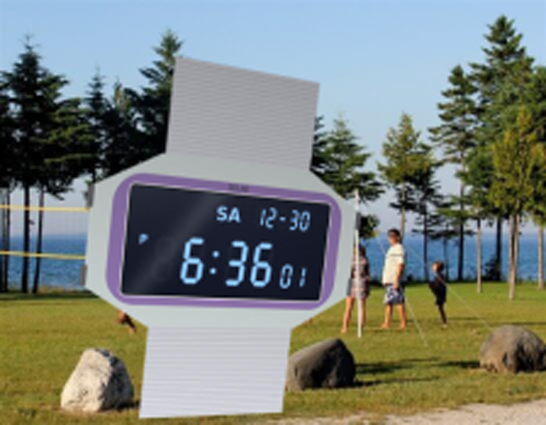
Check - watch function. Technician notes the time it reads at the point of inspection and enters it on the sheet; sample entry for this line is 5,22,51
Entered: 6,36,01
